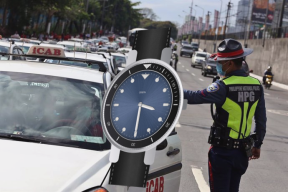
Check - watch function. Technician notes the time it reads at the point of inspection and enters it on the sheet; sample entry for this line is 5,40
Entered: 3,30
